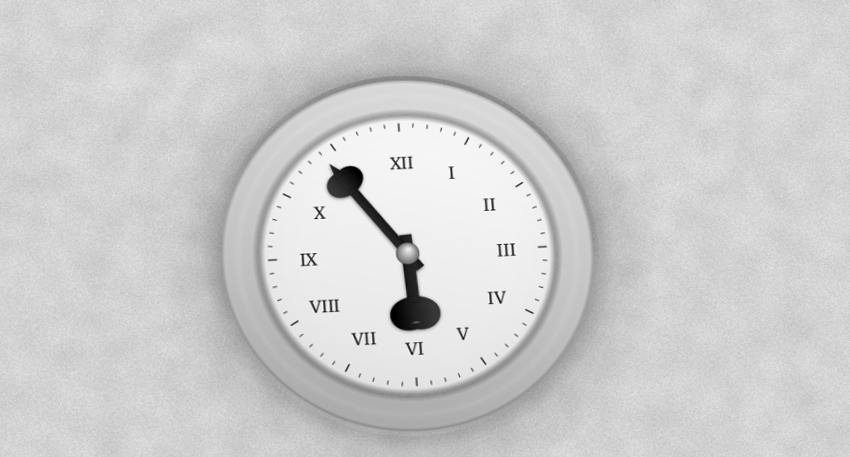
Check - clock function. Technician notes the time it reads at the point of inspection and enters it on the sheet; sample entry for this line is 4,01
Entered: 5,54
